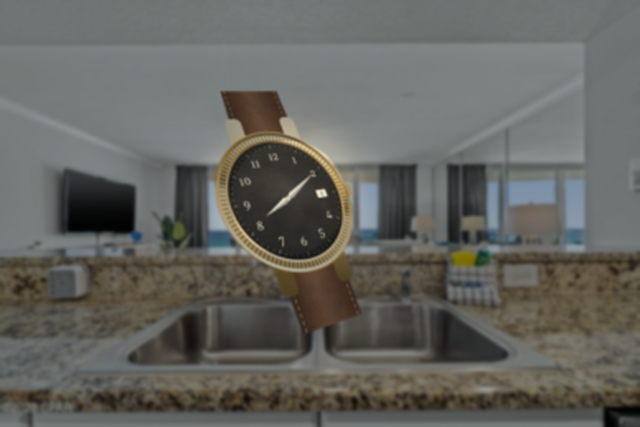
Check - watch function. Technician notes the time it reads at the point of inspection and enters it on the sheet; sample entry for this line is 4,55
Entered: 8,10
